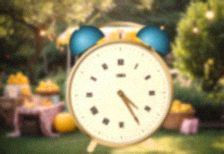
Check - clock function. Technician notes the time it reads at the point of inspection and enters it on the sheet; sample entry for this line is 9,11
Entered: 4,25
